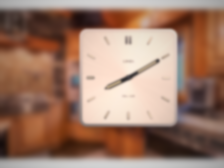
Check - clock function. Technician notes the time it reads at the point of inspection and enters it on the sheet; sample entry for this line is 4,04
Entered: 8,10
